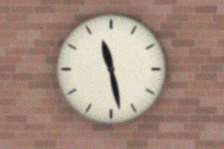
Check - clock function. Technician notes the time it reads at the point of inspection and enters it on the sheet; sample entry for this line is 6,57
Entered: 11,28
